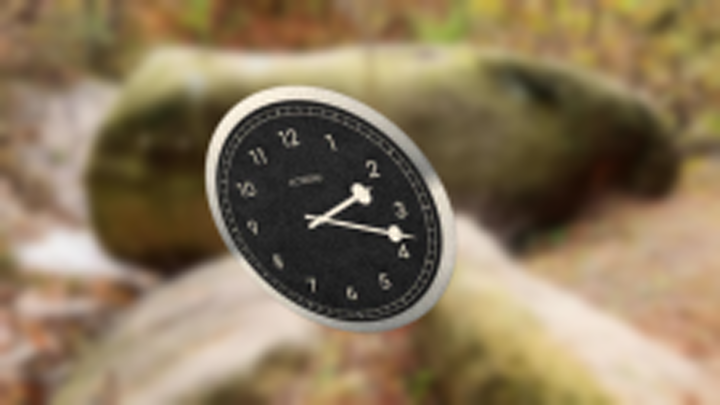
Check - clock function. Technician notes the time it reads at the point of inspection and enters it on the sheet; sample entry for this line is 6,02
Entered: 2,18
